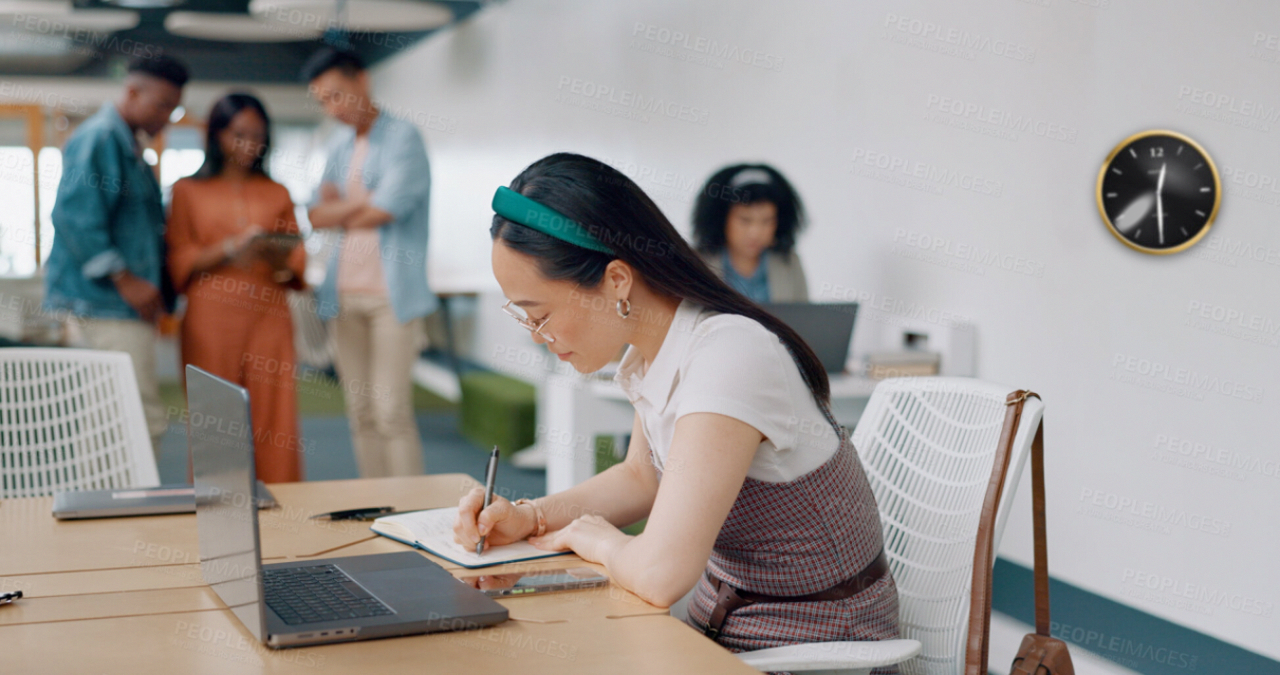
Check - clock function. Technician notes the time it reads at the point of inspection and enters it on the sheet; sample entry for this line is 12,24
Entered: 12,30
